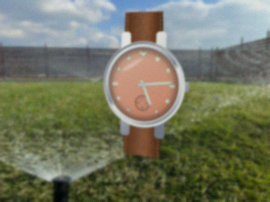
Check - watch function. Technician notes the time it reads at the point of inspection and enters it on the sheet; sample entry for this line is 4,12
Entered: 5,14
